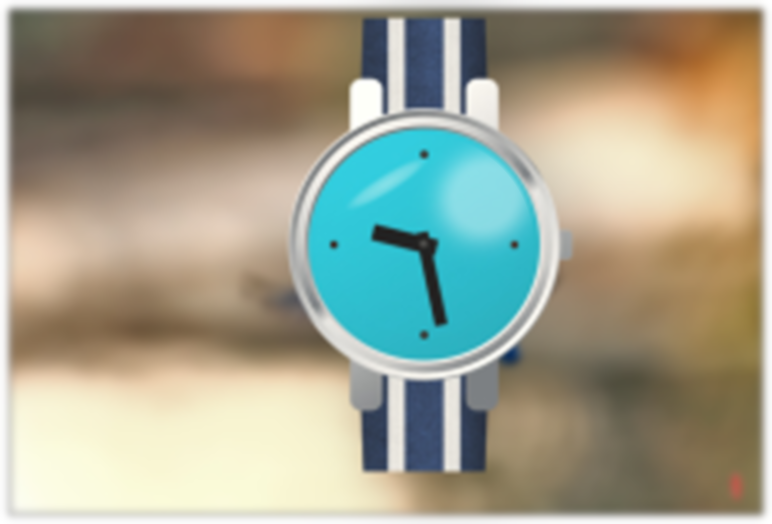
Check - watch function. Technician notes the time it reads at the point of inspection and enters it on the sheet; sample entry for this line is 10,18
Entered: 9,28
